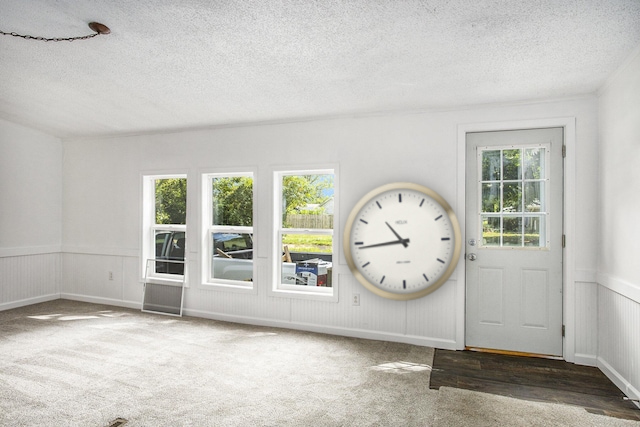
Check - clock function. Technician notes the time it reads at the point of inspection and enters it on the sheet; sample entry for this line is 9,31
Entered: 10,44
